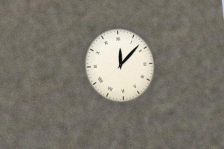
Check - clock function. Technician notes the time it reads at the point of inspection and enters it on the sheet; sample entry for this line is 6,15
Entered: 12,08
